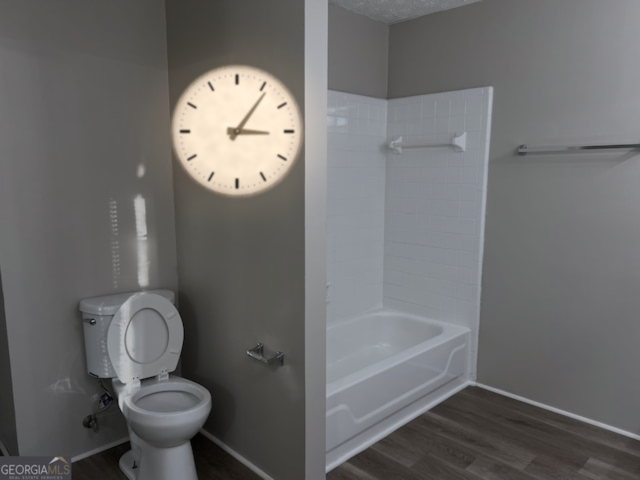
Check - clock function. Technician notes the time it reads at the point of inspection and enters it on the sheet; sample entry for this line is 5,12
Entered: 3,06
